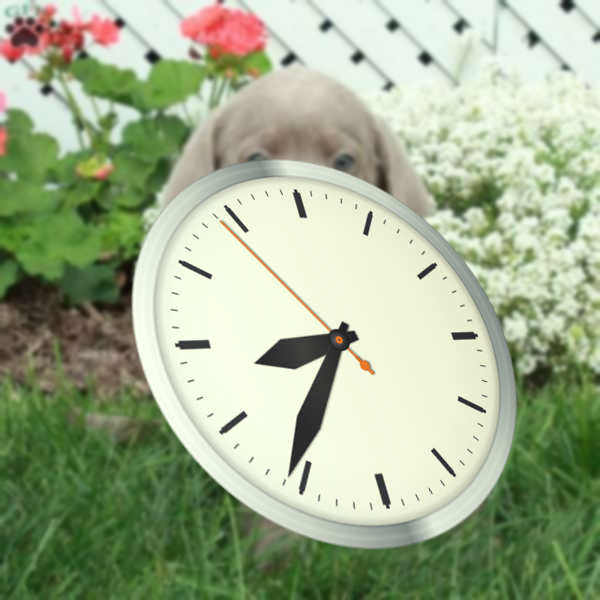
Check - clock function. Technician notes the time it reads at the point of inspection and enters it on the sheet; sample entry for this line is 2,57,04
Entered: 8,35,54
